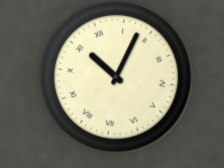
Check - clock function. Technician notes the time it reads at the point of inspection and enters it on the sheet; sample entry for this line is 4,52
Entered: 11,08
